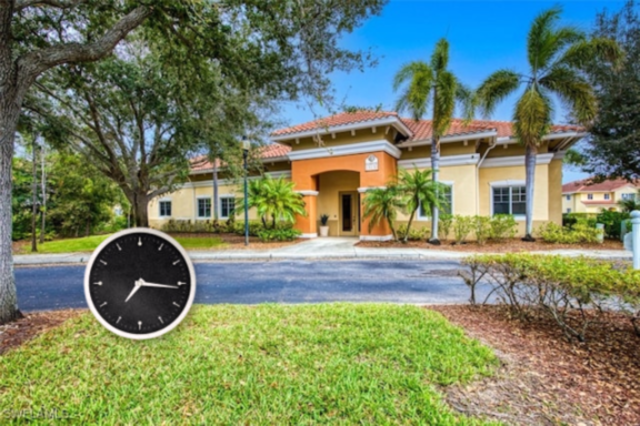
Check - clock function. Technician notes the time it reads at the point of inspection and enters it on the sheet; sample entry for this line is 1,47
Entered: 7,16
